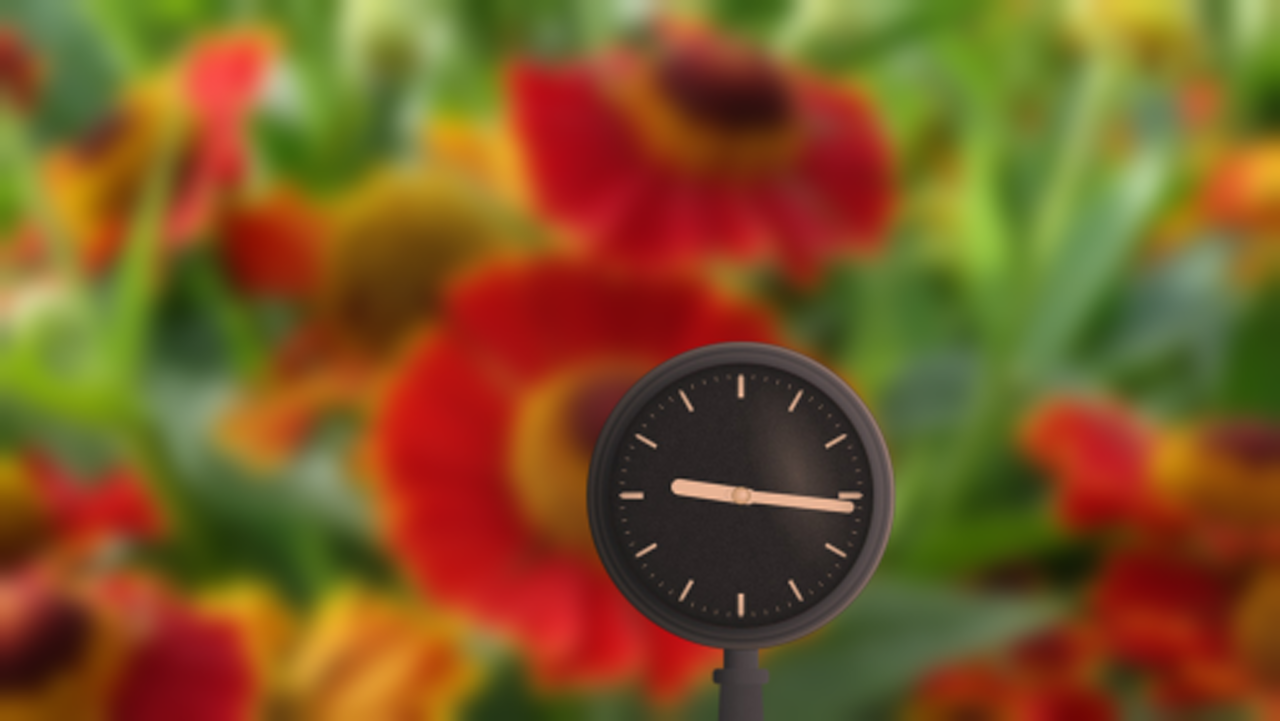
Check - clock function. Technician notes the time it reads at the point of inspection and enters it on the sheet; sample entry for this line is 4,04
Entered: 9,16
